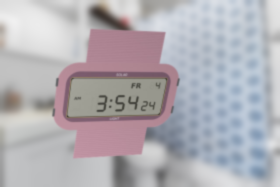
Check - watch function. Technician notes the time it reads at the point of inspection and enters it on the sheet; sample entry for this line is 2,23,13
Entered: 3,54,24
